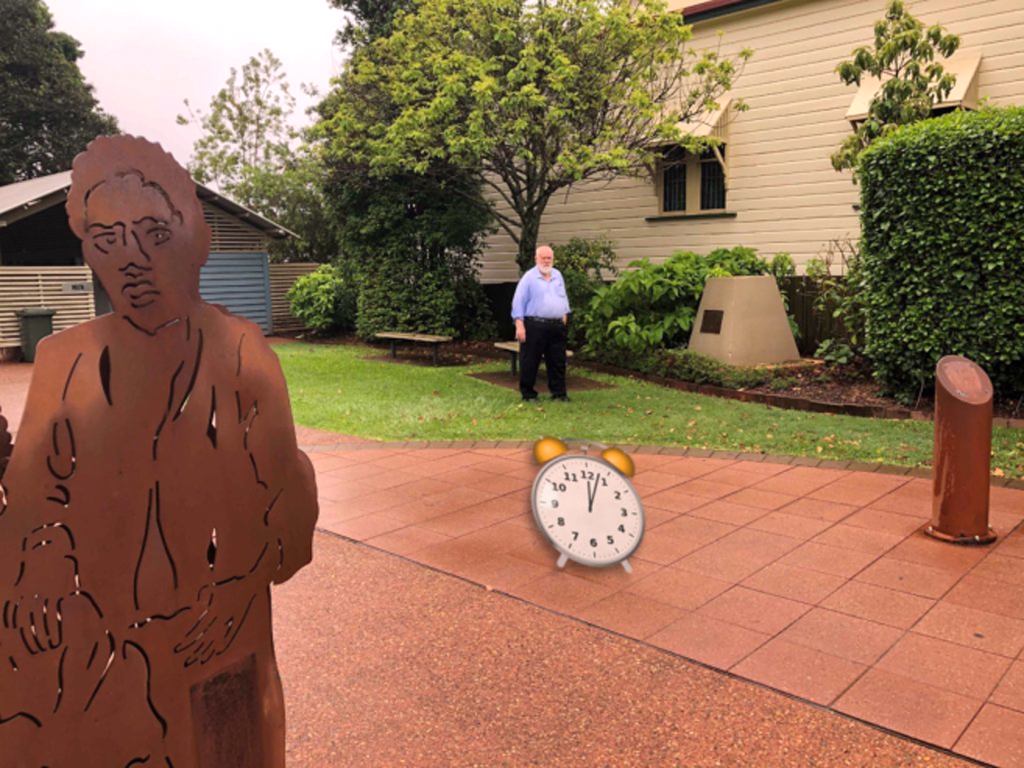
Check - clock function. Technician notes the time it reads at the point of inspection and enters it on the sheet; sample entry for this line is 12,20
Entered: 12,03
